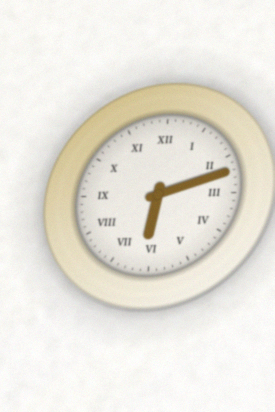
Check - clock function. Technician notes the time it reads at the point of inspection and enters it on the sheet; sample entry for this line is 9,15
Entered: 6,12
